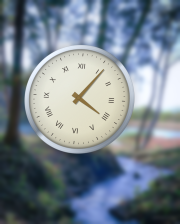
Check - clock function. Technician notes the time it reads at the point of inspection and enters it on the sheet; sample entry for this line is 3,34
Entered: 4,06
